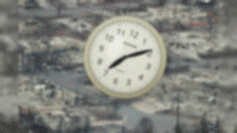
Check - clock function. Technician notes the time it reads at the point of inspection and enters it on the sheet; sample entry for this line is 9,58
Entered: 7,09
